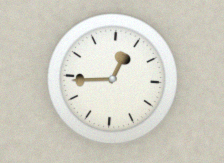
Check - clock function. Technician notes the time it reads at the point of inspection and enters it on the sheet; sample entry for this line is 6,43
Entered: 12,44
